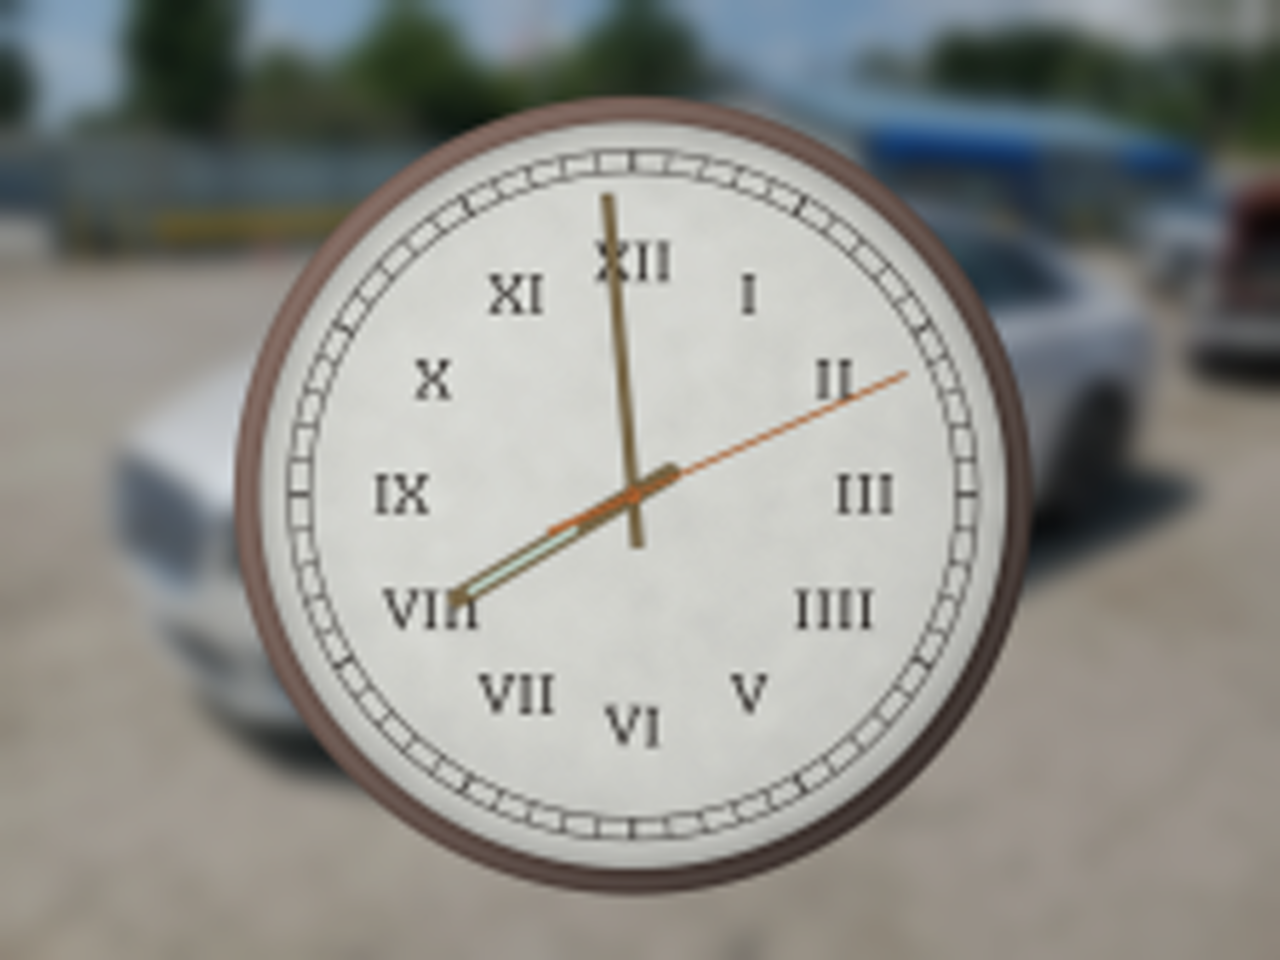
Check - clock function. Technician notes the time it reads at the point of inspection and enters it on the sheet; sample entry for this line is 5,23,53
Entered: 7,59,11
